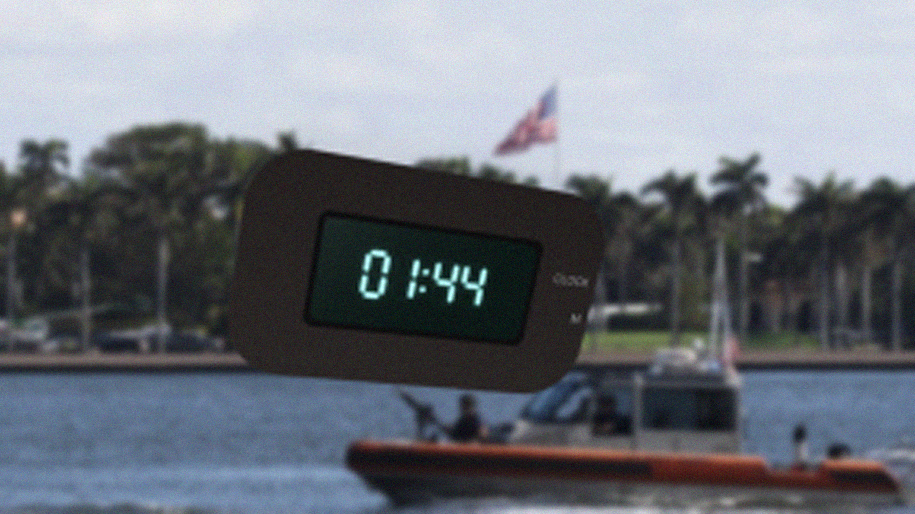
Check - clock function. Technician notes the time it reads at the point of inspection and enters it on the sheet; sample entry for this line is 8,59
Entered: 1,44
